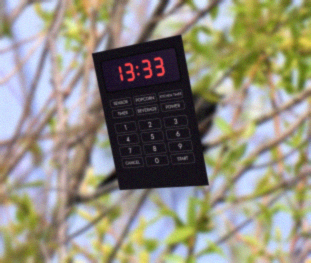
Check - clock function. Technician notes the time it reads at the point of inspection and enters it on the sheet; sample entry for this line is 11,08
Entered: 13,33
